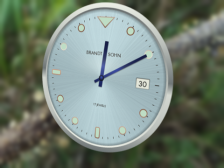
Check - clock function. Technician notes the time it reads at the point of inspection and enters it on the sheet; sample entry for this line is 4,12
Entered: 12,10
